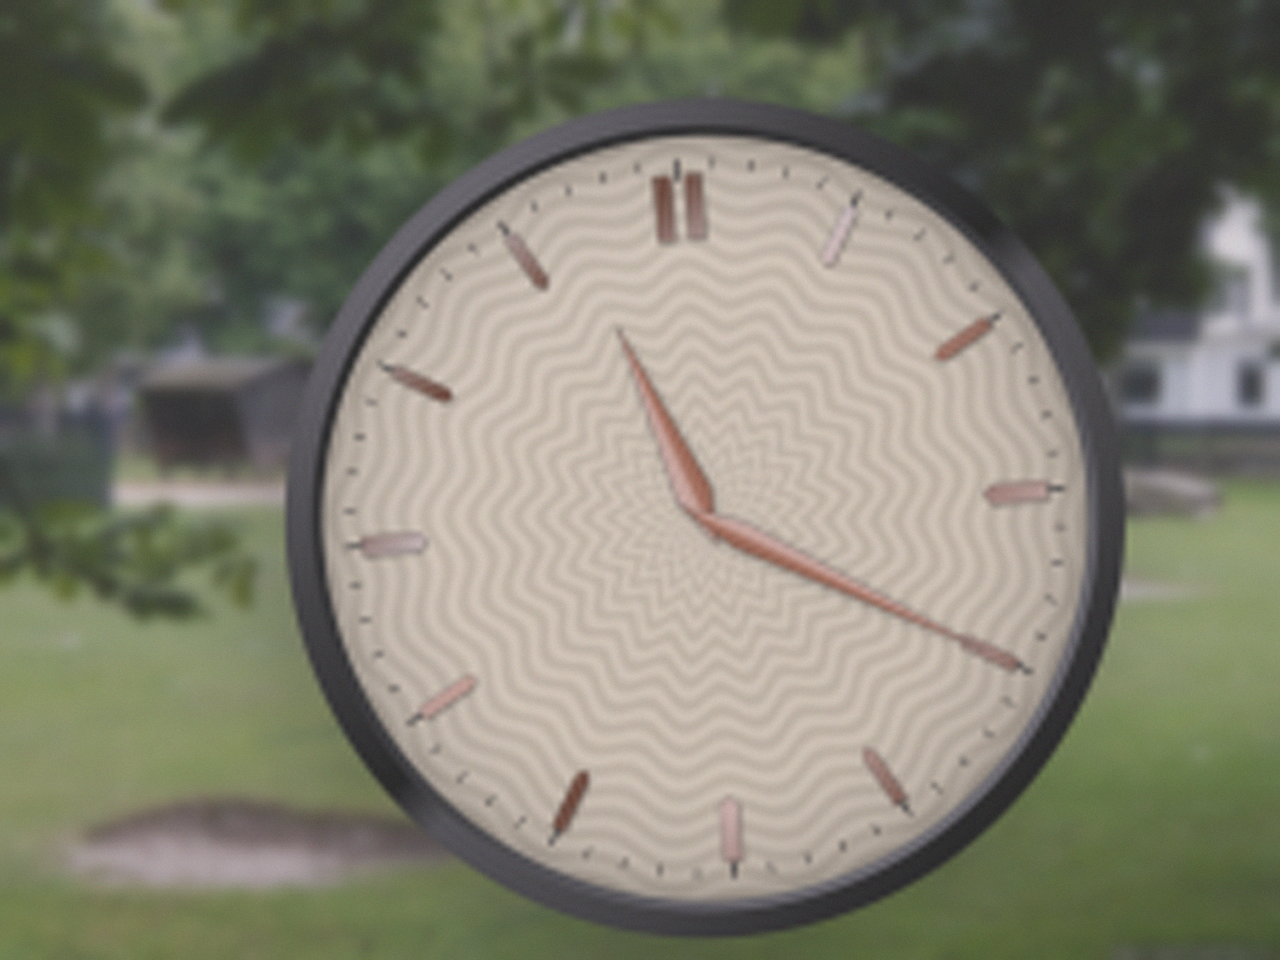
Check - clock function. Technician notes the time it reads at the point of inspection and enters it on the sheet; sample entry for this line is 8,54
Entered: 11,20
